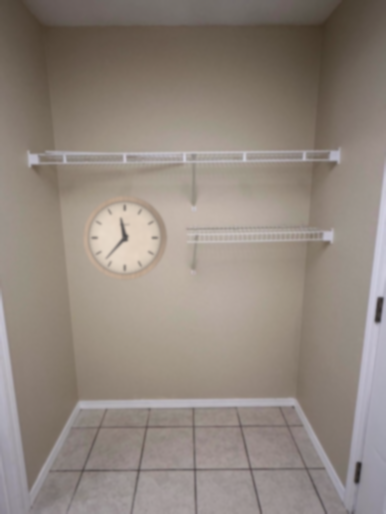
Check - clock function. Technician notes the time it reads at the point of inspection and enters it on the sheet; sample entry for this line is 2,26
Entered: 11,37
